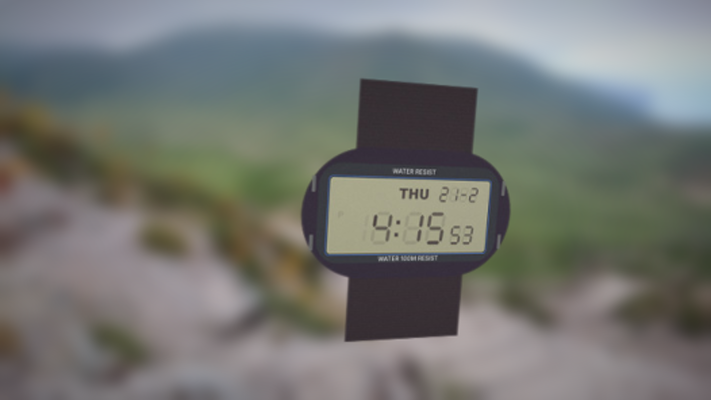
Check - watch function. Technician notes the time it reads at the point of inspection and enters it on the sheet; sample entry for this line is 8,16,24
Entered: 4,15,53
